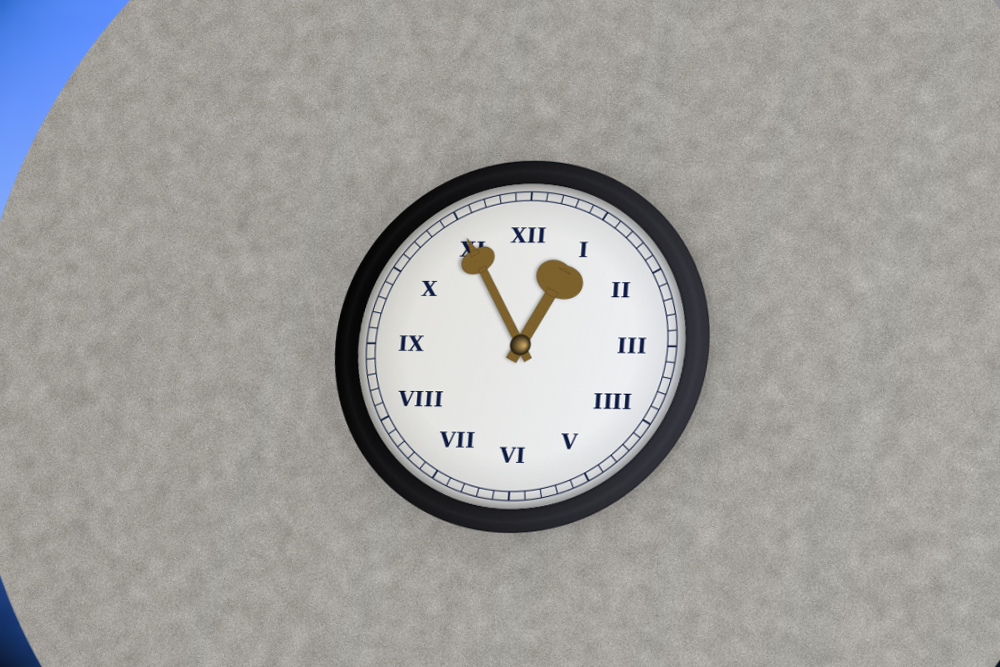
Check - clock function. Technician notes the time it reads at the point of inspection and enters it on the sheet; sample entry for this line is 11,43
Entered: 12,55
